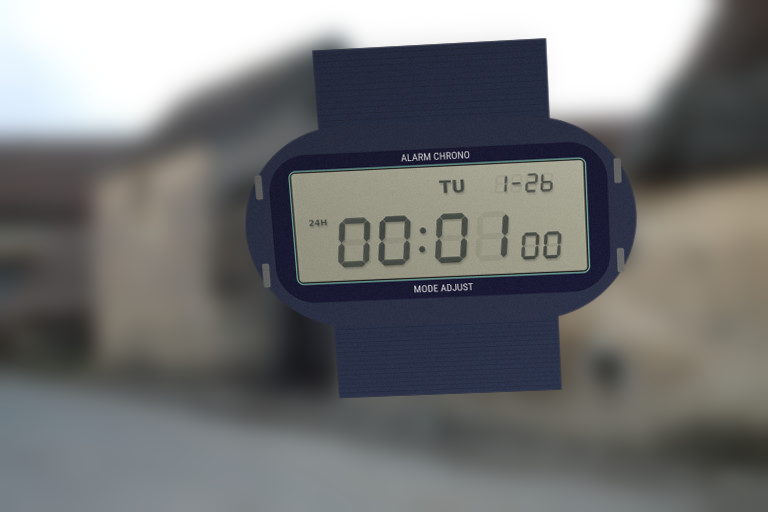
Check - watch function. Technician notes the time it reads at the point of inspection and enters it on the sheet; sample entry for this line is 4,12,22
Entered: 0,01,00
